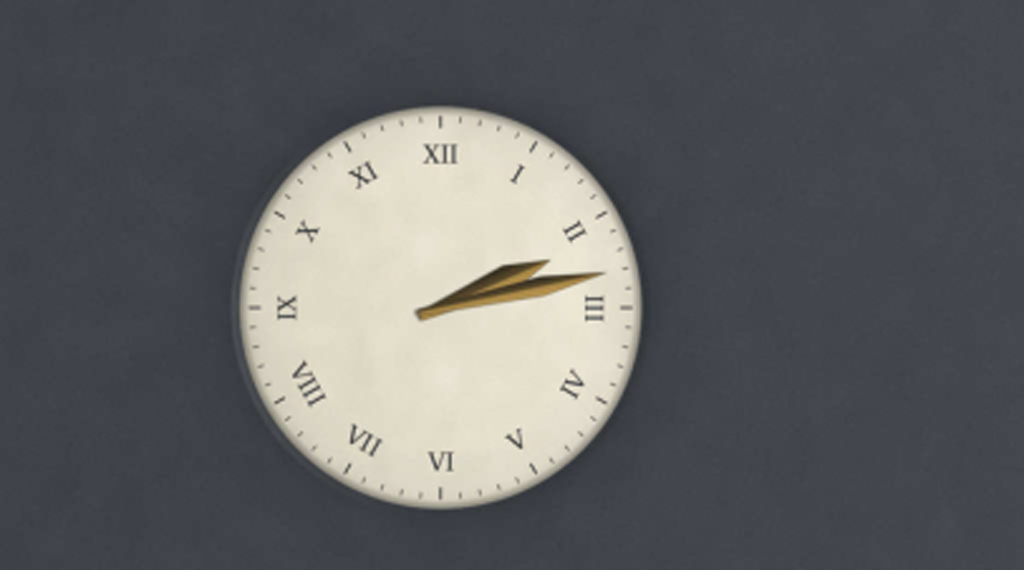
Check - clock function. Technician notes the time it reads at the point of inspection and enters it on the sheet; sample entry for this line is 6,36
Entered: 2,13
